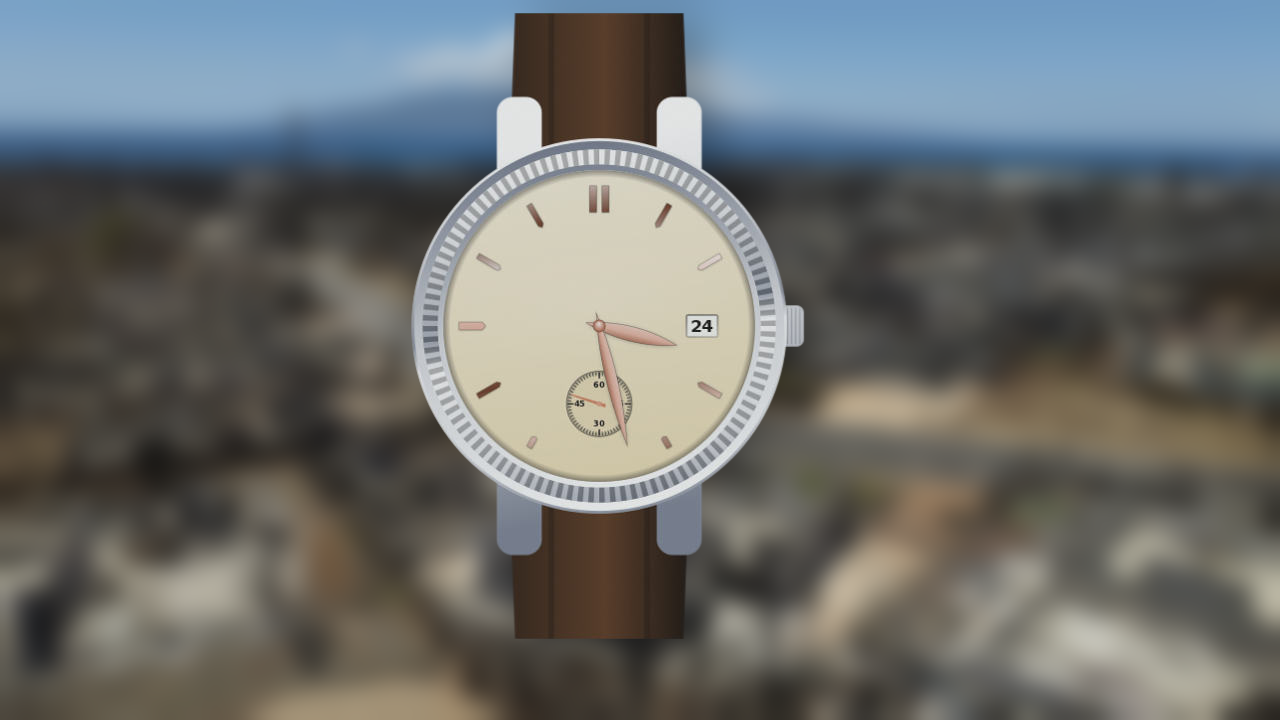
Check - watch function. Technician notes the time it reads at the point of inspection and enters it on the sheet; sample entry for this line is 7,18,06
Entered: 3,27,48
